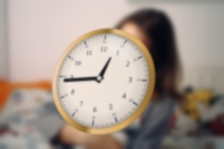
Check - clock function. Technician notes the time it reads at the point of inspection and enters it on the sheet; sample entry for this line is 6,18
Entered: 12,44
